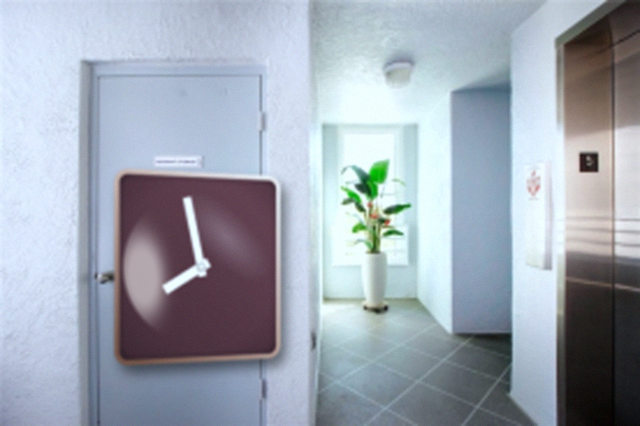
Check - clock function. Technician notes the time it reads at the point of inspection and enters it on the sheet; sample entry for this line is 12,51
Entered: 7,58
